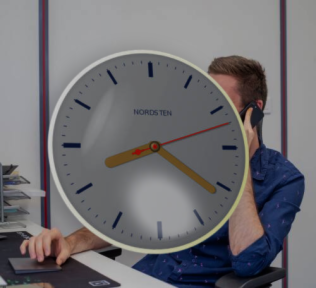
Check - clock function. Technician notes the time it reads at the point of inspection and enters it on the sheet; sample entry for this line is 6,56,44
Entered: 8,21,12
